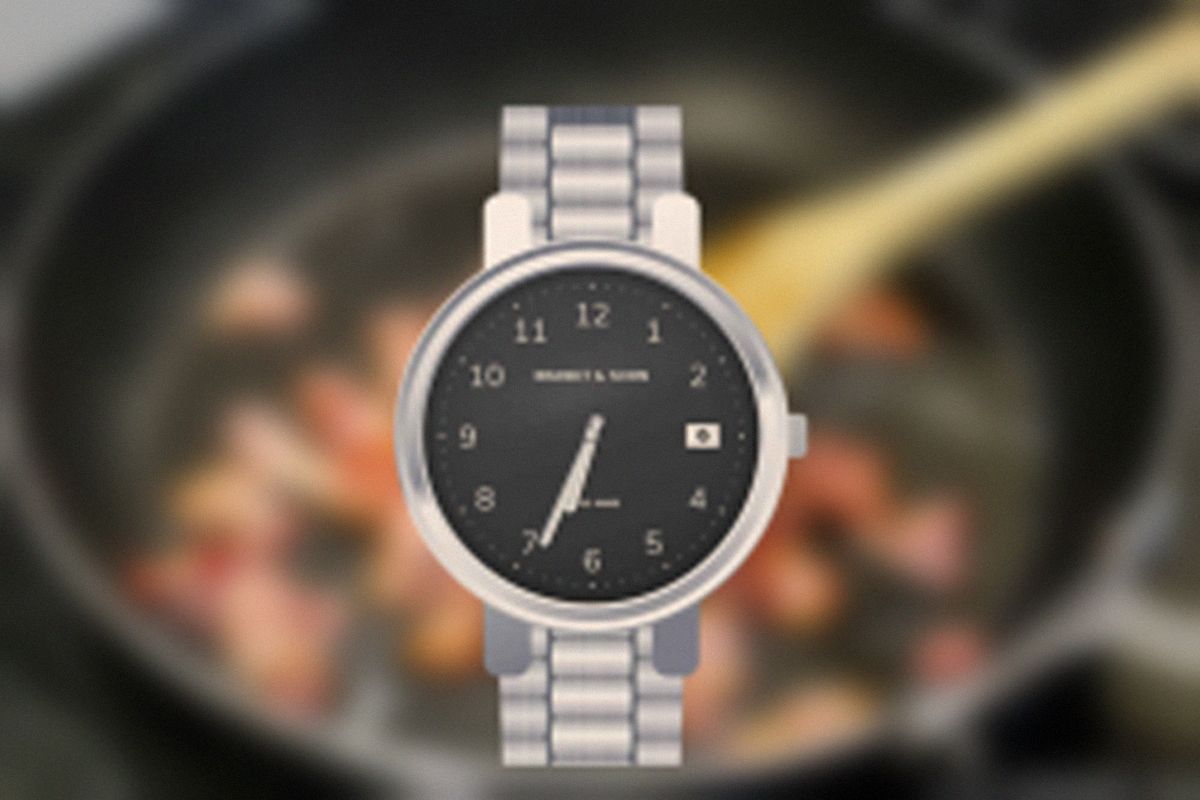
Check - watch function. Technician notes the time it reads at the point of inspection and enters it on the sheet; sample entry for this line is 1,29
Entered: 6,34
